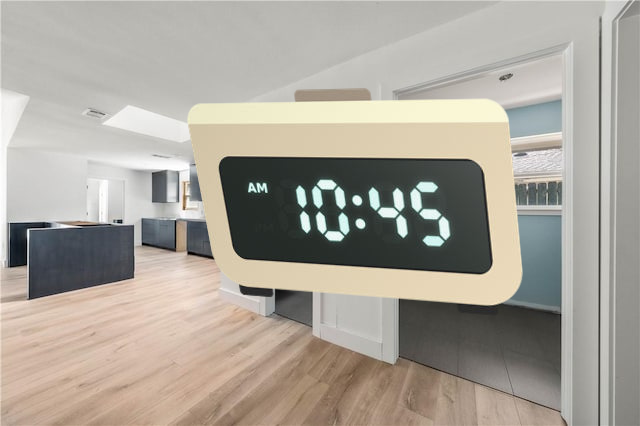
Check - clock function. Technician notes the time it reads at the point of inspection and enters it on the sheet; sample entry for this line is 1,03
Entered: 10,45
